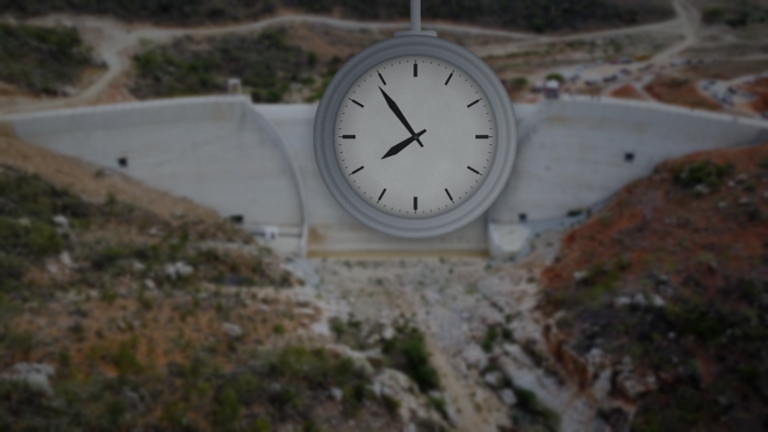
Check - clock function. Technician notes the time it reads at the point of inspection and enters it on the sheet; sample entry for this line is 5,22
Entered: 7,54
